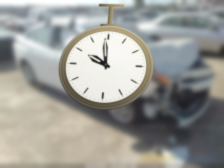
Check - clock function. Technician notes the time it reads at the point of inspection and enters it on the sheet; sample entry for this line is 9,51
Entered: 9,59
